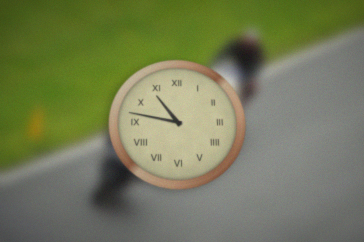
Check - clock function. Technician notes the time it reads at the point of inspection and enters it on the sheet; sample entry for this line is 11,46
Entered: 10,47
